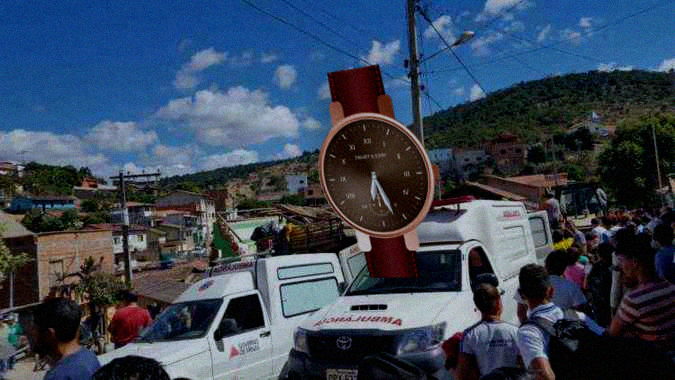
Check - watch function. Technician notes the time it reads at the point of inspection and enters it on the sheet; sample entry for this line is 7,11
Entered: 6,27
